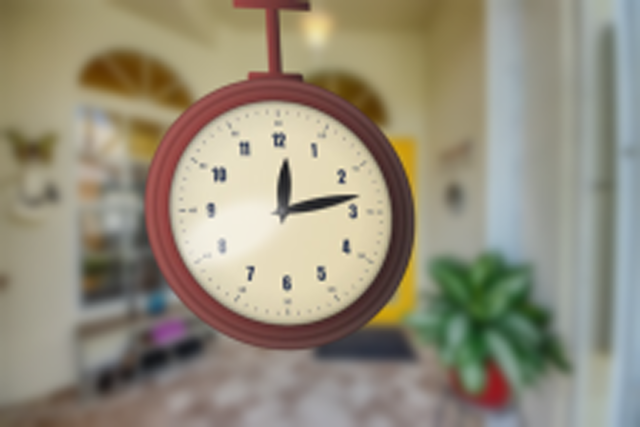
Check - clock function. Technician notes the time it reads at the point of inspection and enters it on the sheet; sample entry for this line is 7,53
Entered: 12,13
